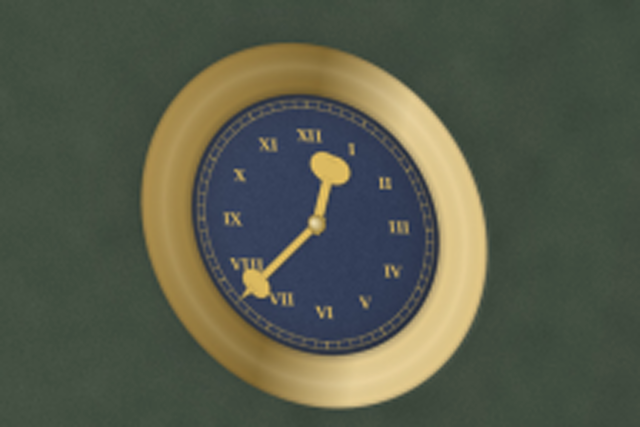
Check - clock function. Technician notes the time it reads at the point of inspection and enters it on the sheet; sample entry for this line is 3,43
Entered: 12,38
